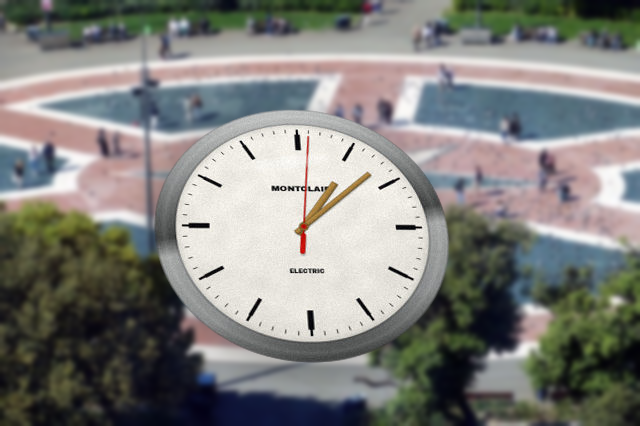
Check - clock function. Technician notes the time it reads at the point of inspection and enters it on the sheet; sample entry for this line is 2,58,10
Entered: 1,08,01
